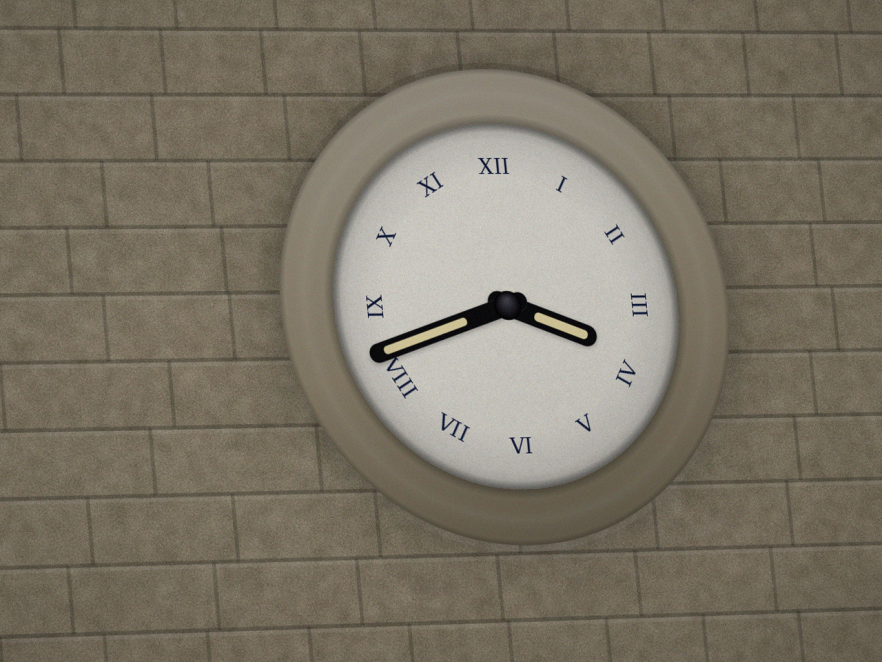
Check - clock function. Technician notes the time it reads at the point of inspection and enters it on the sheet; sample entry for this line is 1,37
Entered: 3,42
